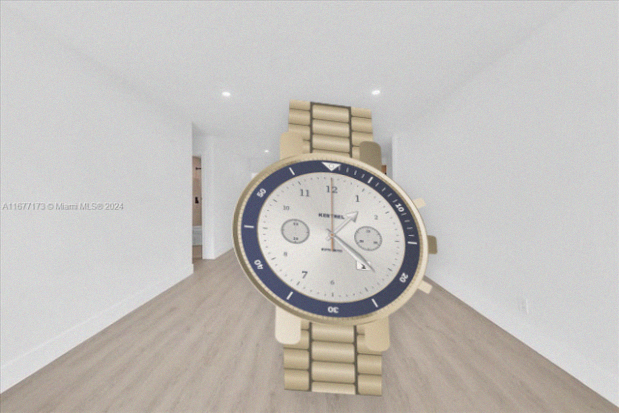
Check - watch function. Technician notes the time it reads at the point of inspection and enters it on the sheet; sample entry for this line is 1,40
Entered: 1,22
